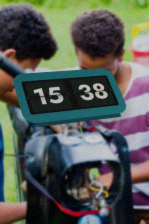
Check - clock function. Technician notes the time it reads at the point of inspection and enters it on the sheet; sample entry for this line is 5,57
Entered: 15,38
